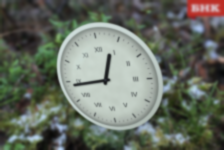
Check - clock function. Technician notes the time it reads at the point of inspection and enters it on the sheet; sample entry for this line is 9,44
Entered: 12,44
